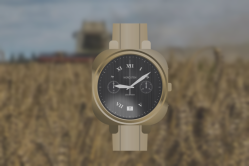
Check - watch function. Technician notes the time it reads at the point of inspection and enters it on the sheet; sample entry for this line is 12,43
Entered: 9,09
